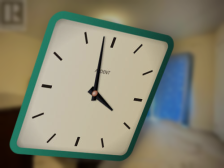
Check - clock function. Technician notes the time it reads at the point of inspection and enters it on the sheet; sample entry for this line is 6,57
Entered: 3,58
